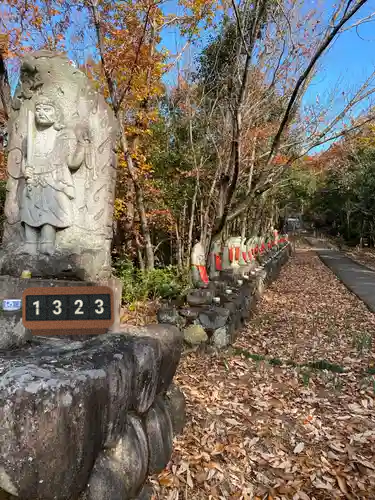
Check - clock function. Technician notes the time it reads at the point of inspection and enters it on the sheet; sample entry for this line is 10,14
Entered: 13,23
